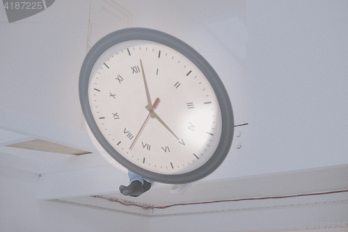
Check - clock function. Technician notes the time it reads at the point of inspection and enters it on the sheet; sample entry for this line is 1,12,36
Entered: 5,01,38
